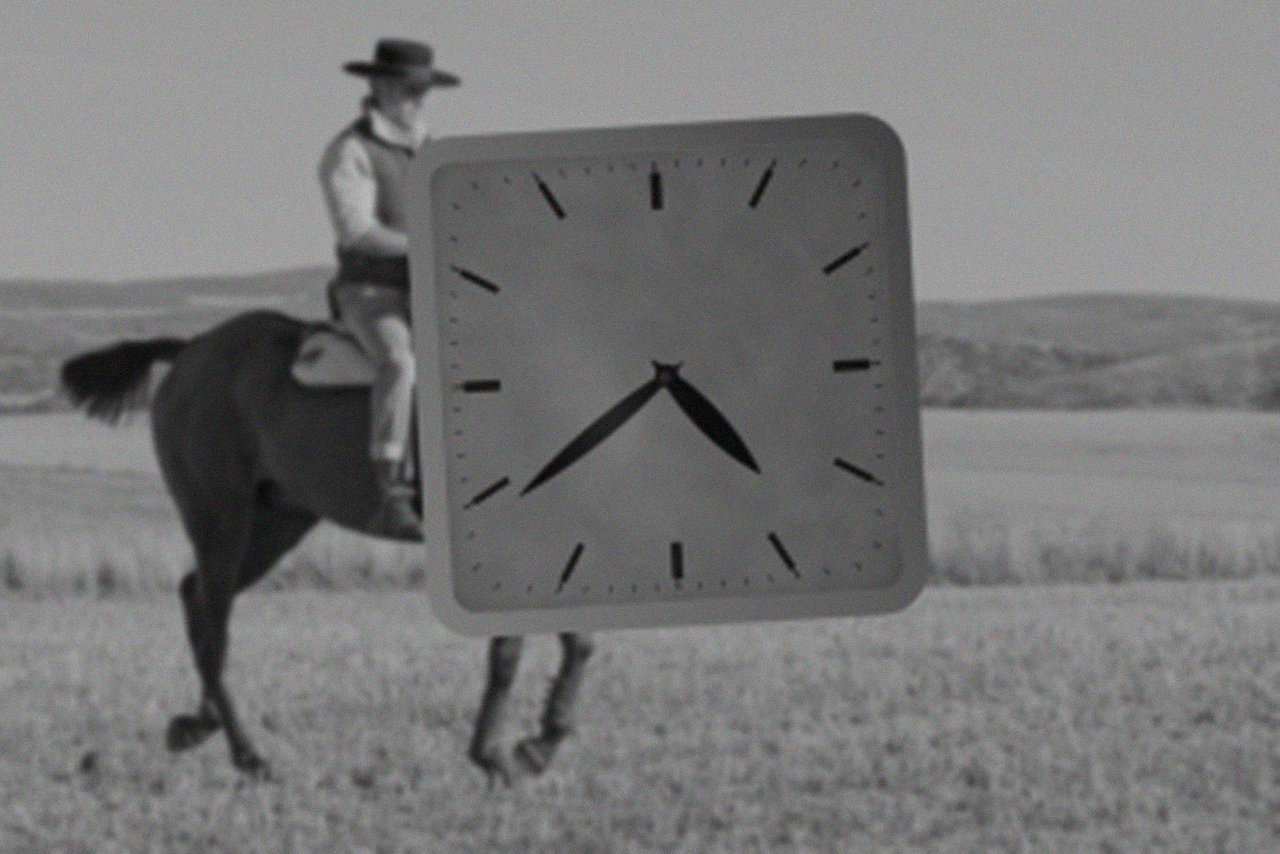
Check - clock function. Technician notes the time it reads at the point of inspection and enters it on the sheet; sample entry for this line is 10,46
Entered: 4,39
